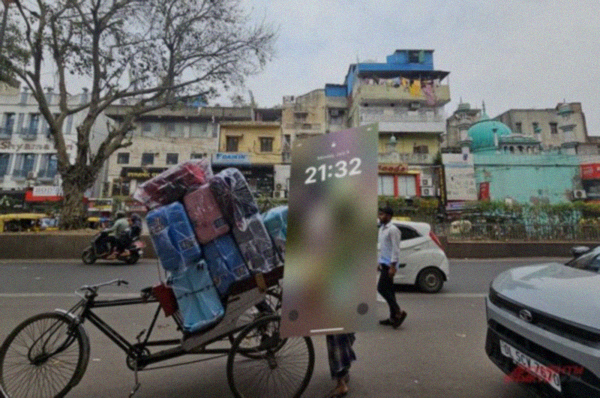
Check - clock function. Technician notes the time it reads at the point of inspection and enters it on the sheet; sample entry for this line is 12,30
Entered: 21,32
